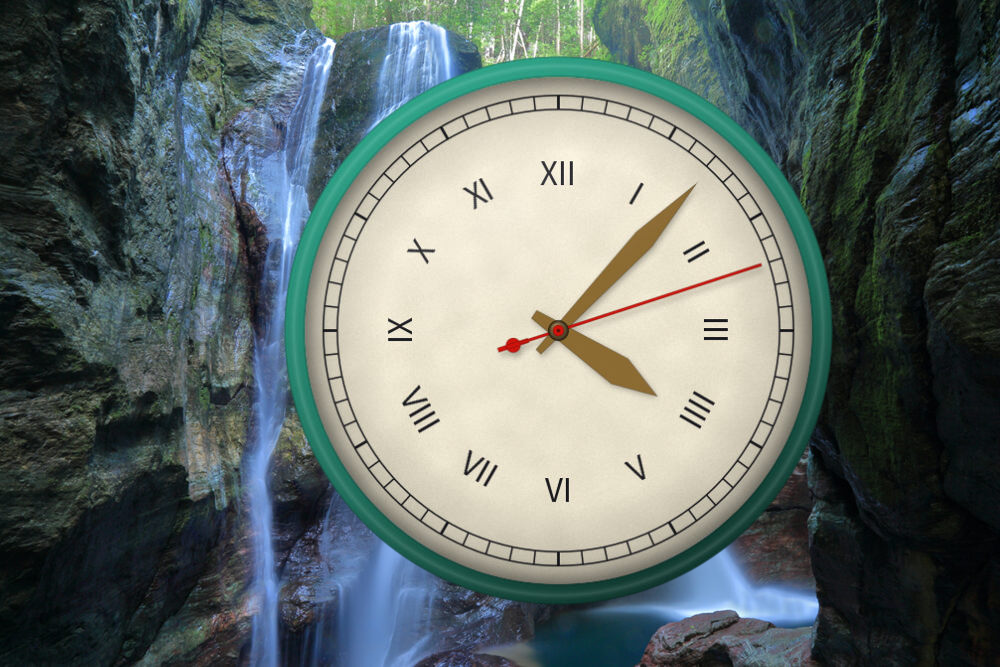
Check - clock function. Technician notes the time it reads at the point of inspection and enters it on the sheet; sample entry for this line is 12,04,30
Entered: 4,07,12
